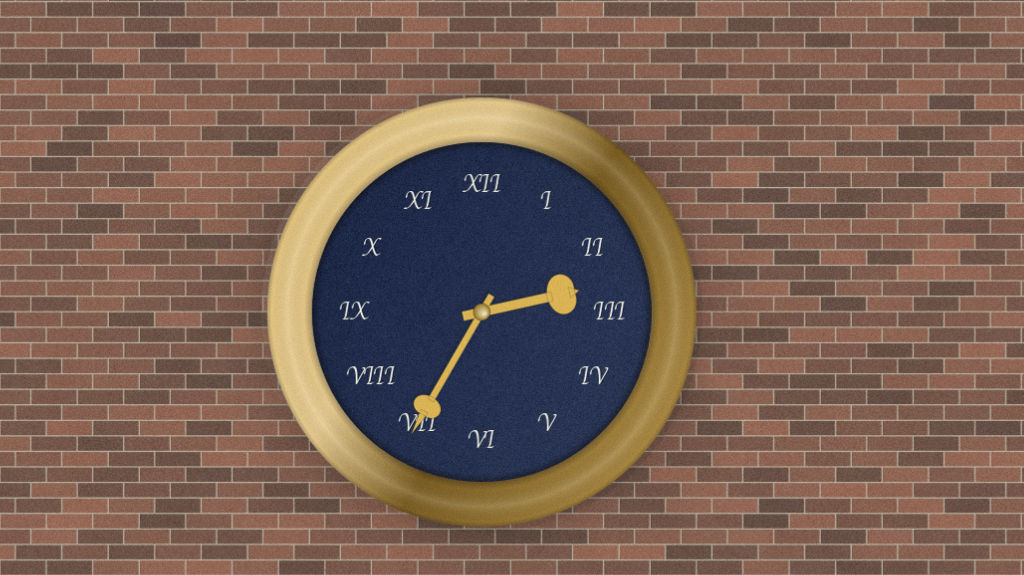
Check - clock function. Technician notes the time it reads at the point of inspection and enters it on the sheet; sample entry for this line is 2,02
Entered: 2,35
